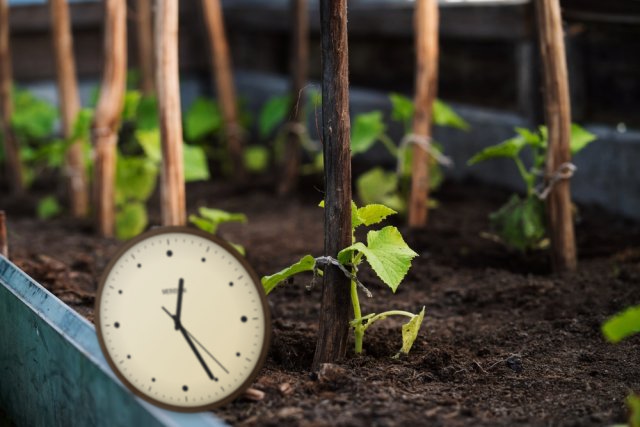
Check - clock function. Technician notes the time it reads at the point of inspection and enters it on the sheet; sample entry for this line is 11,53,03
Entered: 12,25,23
